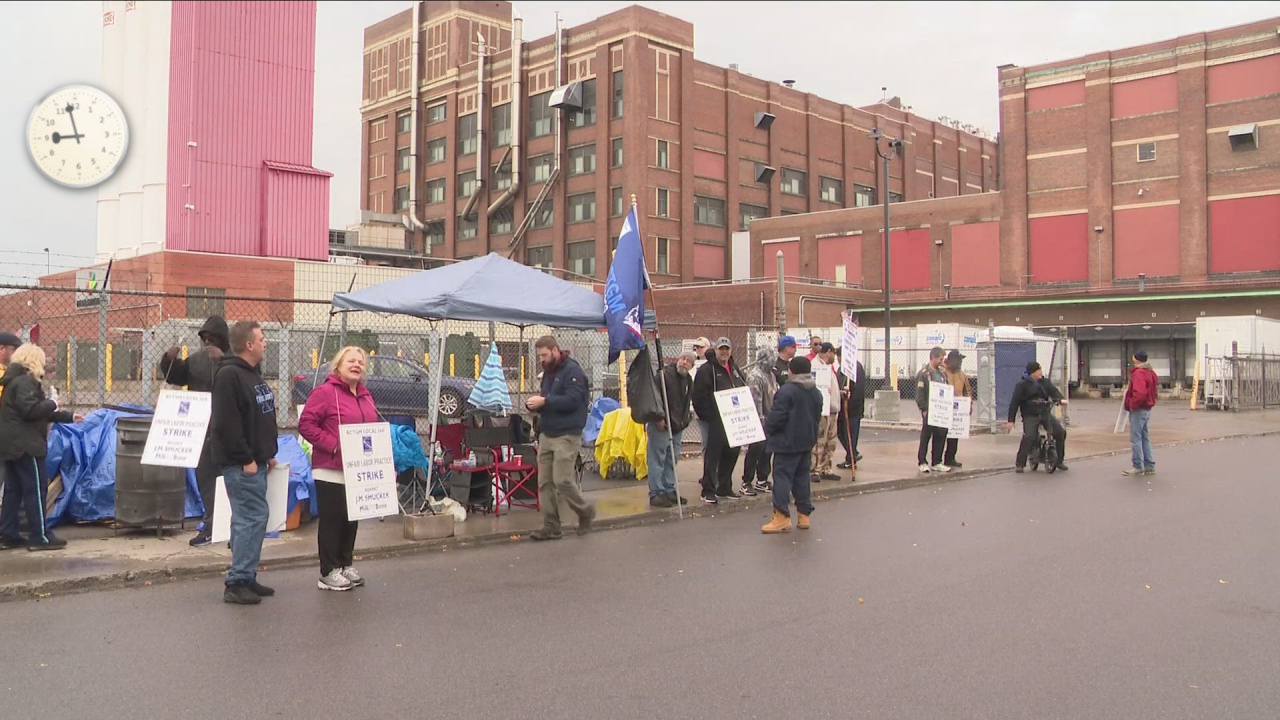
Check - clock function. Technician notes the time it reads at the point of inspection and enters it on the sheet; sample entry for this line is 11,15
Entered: 8,58
